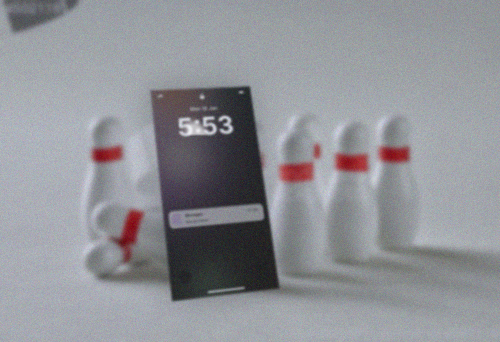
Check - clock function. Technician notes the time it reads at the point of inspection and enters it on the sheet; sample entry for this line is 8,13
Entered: 5,53
